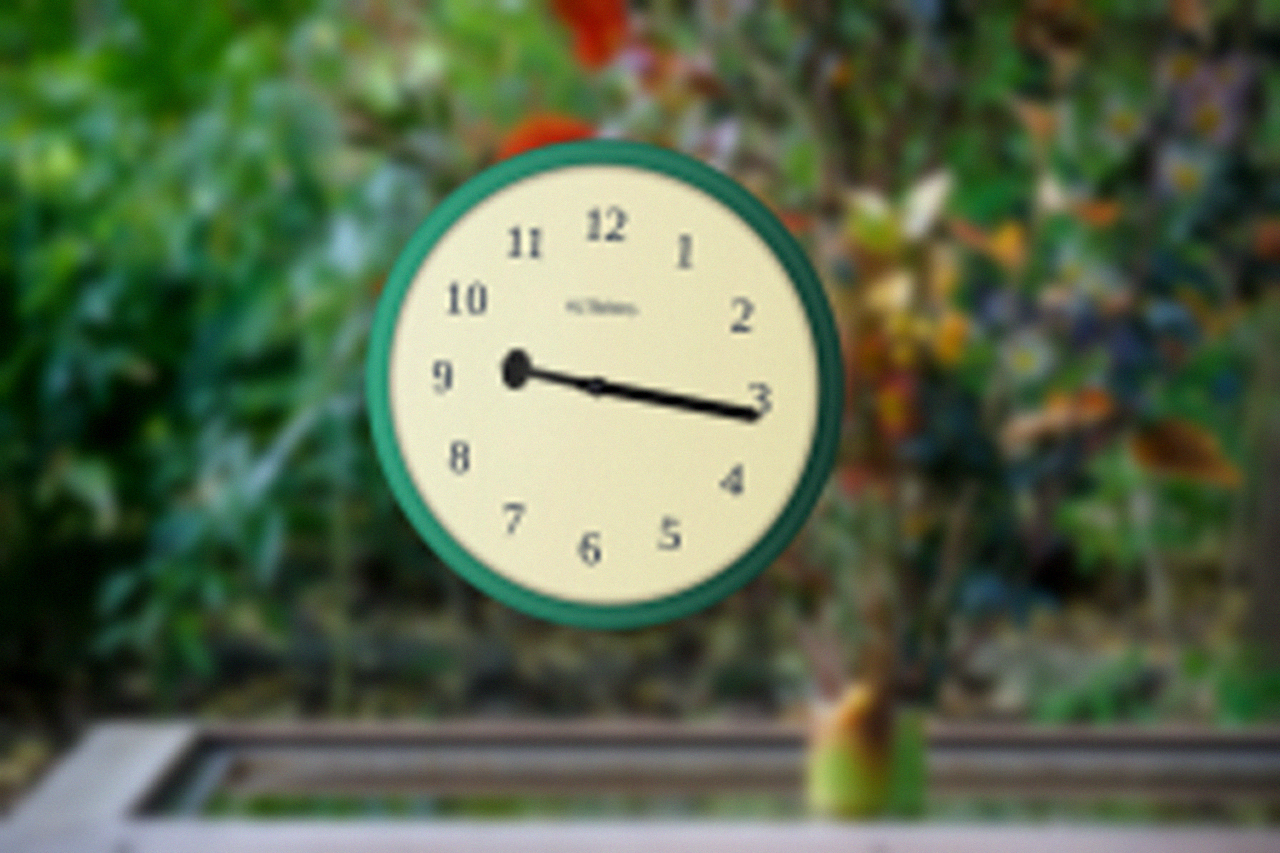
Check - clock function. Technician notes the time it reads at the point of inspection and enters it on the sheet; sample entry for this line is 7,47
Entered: 9,16
